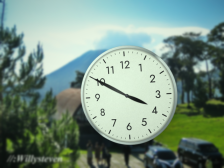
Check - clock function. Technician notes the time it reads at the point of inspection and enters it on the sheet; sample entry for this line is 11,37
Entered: 3,50
